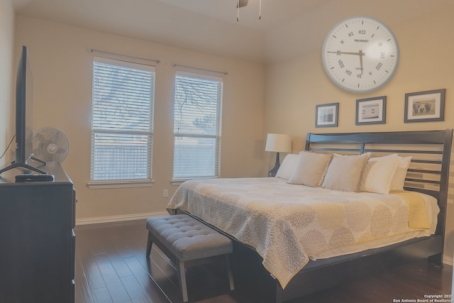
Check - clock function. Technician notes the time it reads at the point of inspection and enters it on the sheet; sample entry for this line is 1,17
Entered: 5,45
